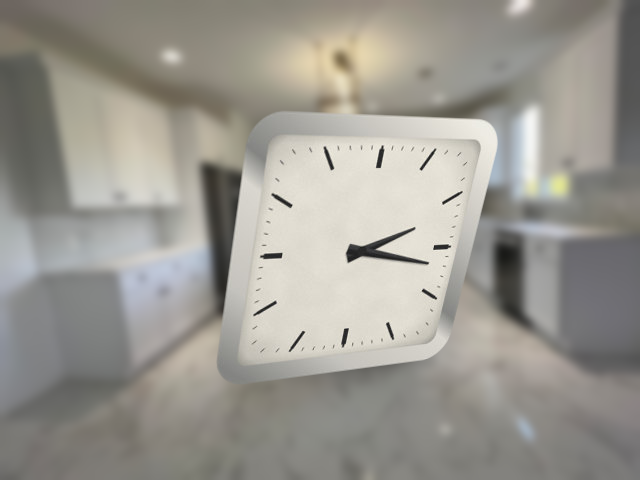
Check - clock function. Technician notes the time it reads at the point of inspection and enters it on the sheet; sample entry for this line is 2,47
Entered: 2,17
